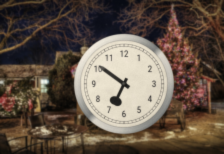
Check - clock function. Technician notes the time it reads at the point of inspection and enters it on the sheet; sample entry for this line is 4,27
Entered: 6,51
